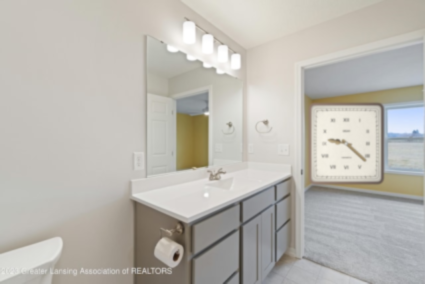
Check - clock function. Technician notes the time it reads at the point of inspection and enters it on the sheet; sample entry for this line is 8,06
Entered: 9,22
